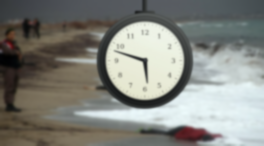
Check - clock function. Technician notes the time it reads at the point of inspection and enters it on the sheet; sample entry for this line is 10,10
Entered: 5,48
